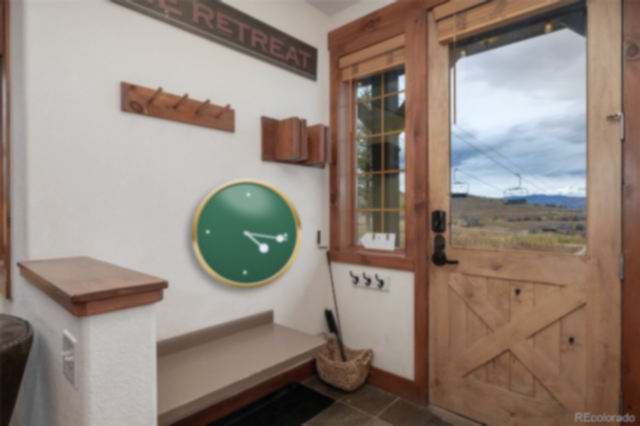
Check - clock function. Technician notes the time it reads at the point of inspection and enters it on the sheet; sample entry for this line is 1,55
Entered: 4,16
